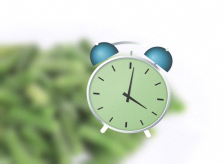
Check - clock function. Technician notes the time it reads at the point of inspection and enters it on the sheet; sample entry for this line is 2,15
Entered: 4,01
